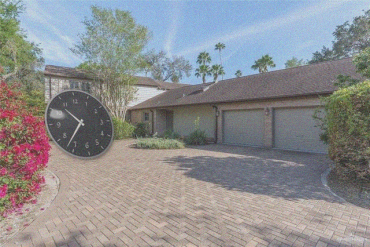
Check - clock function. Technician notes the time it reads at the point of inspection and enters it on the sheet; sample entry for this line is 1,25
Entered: 10,37
